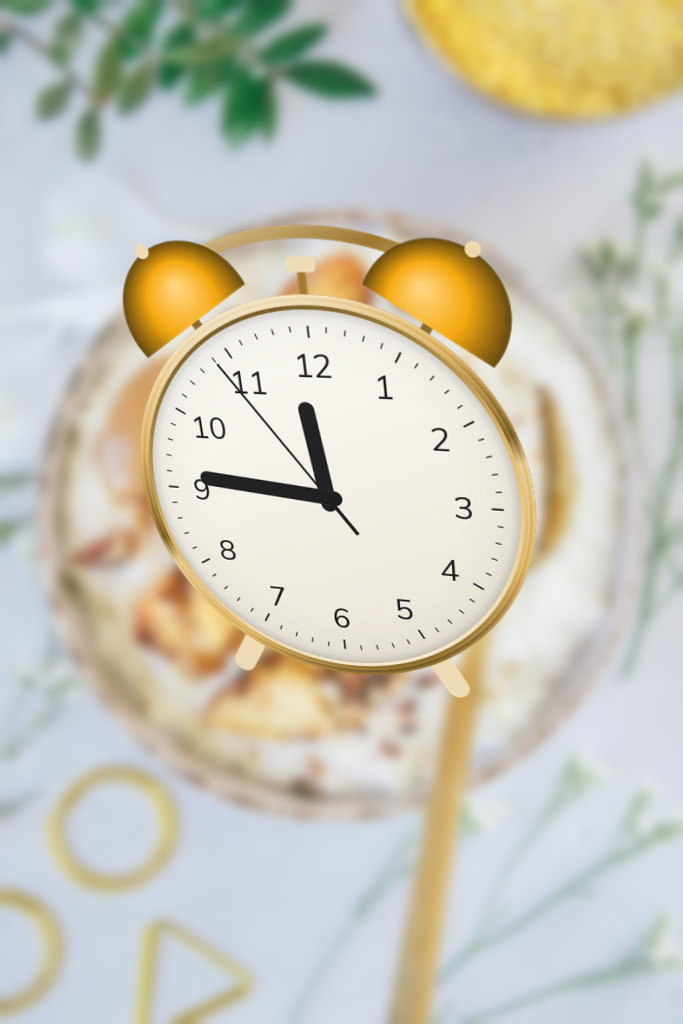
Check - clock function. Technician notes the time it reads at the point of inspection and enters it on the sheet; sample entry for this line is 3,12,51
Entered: 11,45,54
